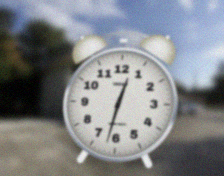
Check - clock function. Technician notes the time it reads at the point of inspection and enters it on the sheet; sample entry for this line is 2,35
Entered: 12,32
